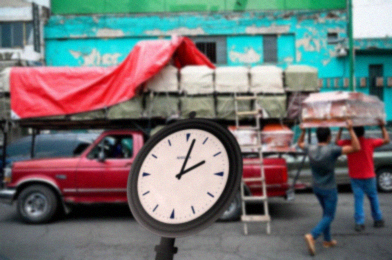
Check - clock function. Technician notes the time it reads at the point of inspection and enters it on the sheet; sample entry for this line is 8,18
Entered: 2,02
